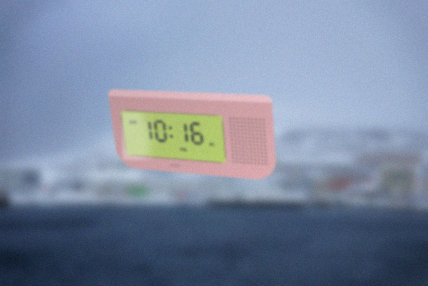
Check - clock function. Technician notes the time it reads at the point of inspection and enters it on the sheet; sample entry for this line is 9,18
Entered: 10,16
